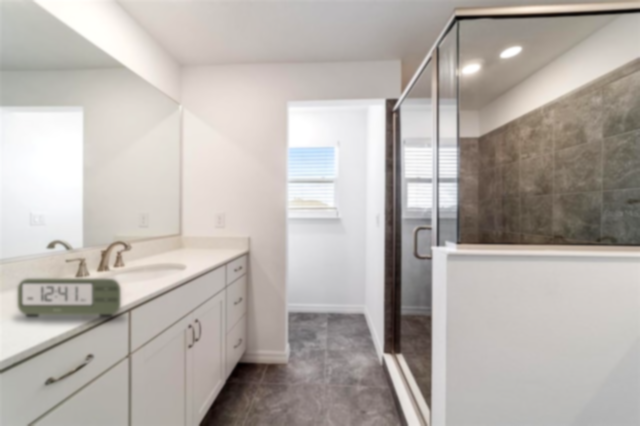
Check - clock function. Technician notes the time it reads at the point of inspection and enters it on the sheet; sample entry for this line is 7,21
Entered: 12,41
